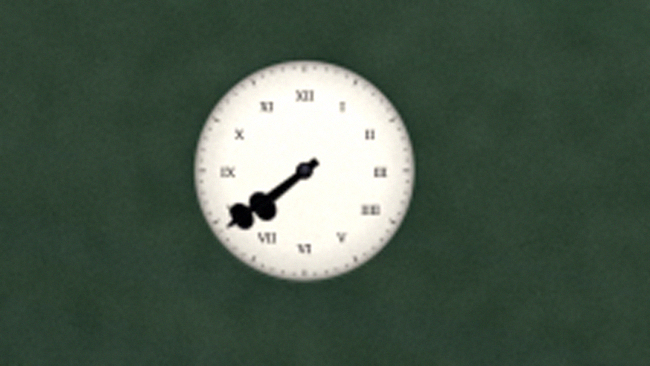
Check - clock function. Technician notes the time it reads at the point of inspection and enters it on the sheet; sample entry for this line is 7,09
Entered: 7,39
